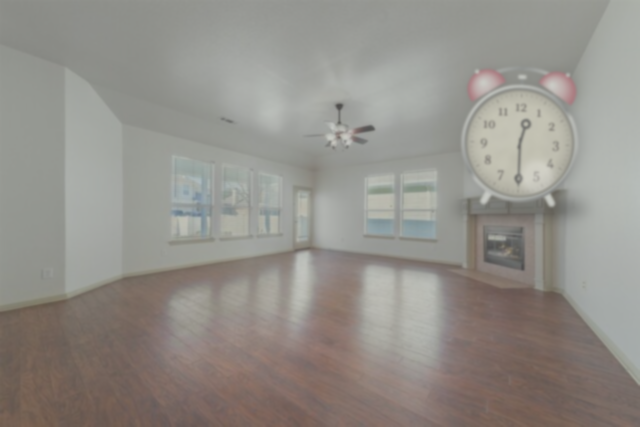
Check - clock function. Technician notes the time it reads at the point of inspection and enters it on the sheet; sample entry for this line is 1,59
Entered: 12,30
